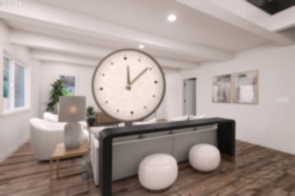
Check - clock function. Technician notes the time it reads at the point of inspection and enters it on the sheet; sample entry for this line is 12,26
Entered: 12,09
